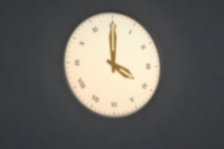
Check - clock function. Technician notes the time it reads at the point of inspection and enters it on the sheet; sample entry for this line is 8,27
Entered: 4,00
